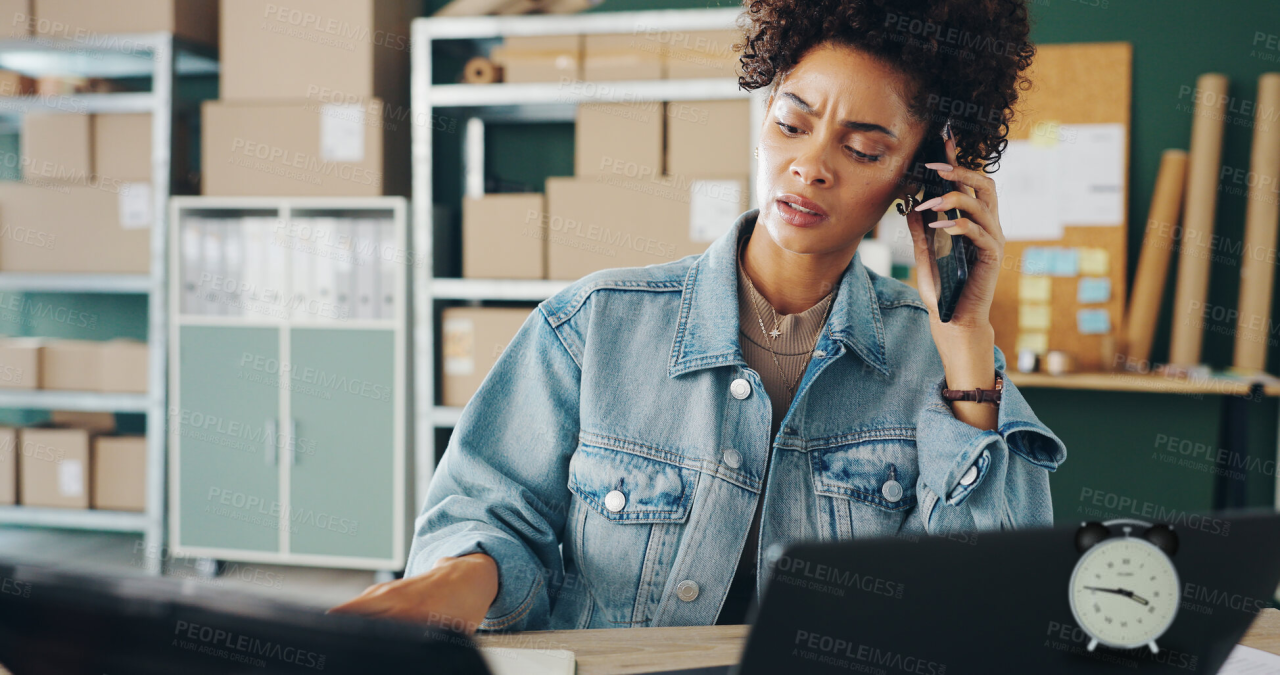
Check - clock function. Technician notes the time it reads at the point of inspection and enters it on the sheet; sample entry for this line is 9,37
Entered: 3,46
